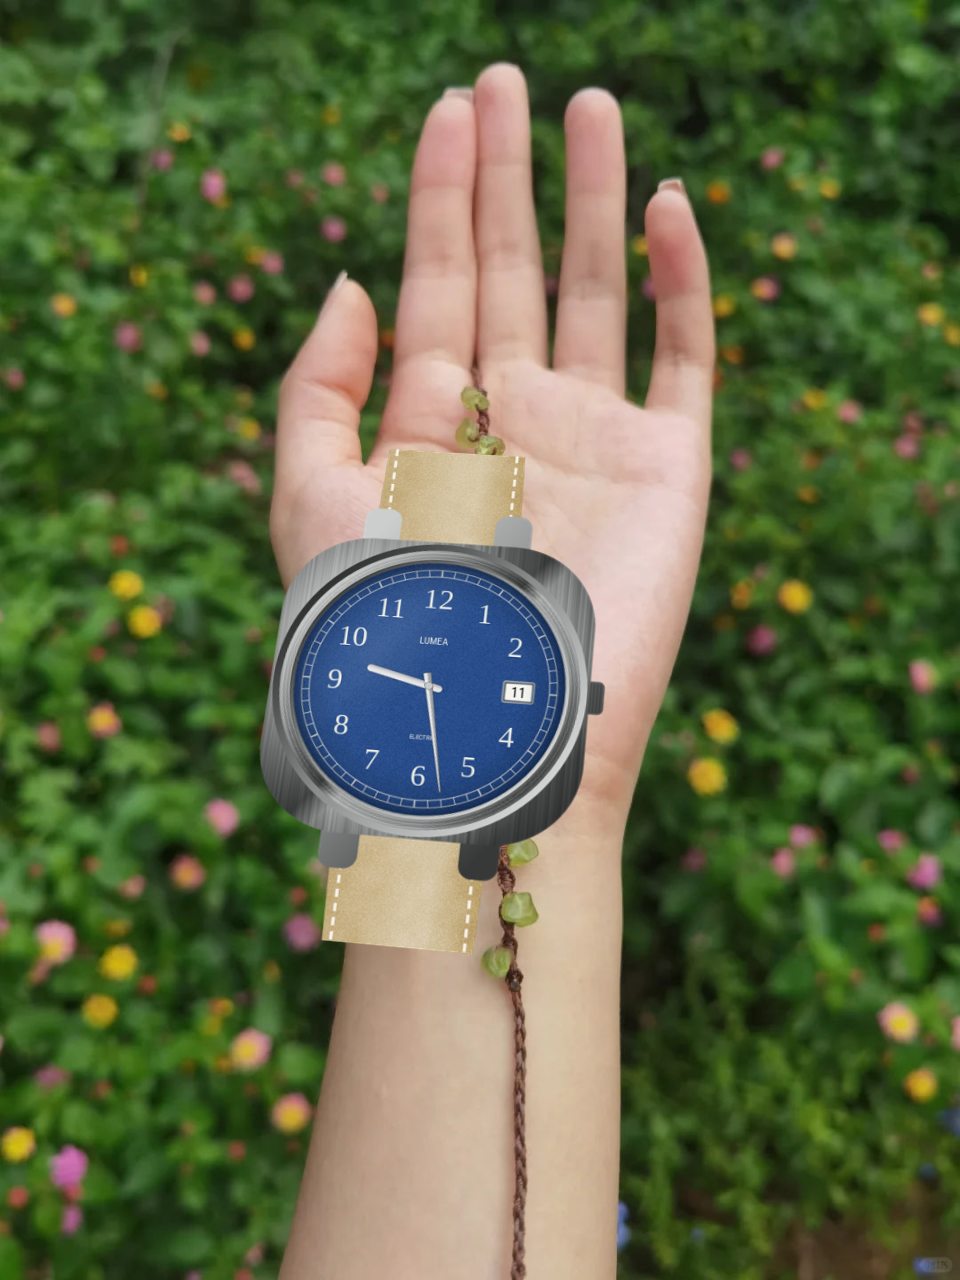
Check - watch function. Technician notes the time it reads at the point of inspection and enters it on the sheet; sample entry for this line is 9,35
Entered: 9,28
